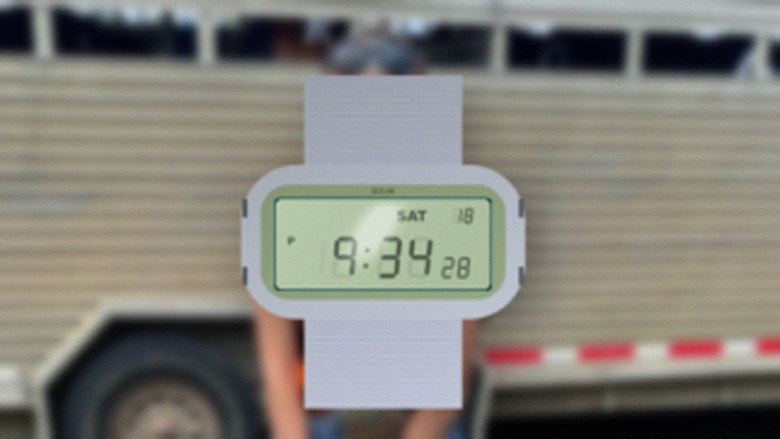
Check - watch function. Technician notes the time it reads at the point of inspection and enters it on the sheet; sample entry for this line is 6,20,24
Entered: 9,34,28
